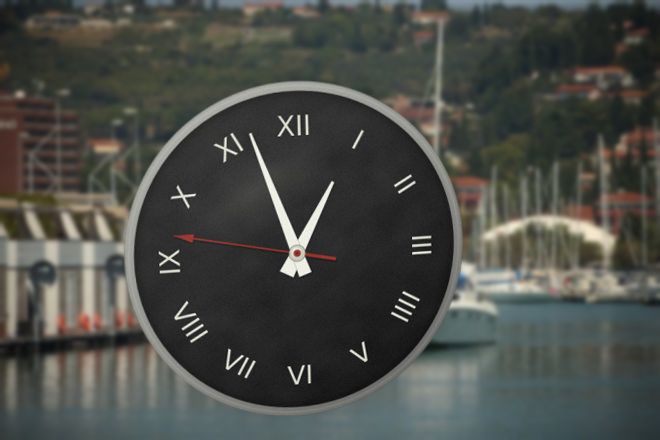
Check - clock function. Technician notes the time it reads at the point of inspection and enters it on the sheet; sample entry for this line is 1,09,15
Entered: 12,56,47
